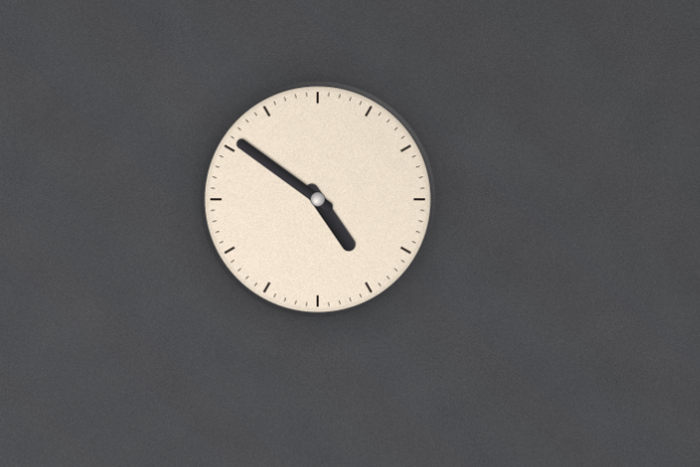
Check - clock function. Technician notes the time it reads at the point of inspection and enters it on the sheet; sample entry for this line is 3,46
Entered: 4,51
